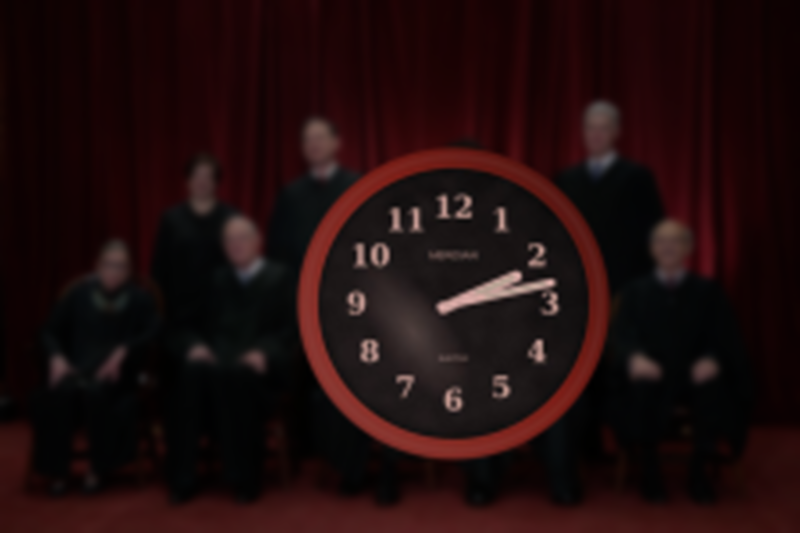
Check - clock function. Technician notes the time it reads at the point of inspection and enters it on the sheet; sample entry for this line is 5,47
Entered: 2,13
